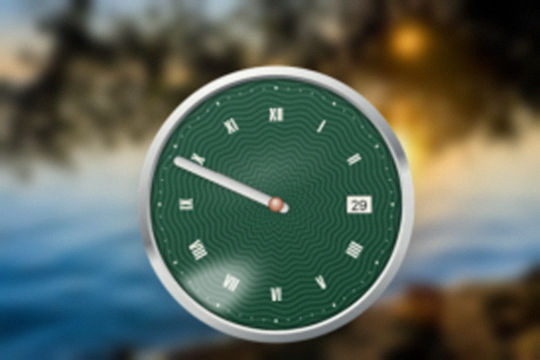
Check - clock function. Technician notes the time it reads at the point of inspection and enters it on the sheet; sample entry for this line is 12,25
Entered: 9,49
